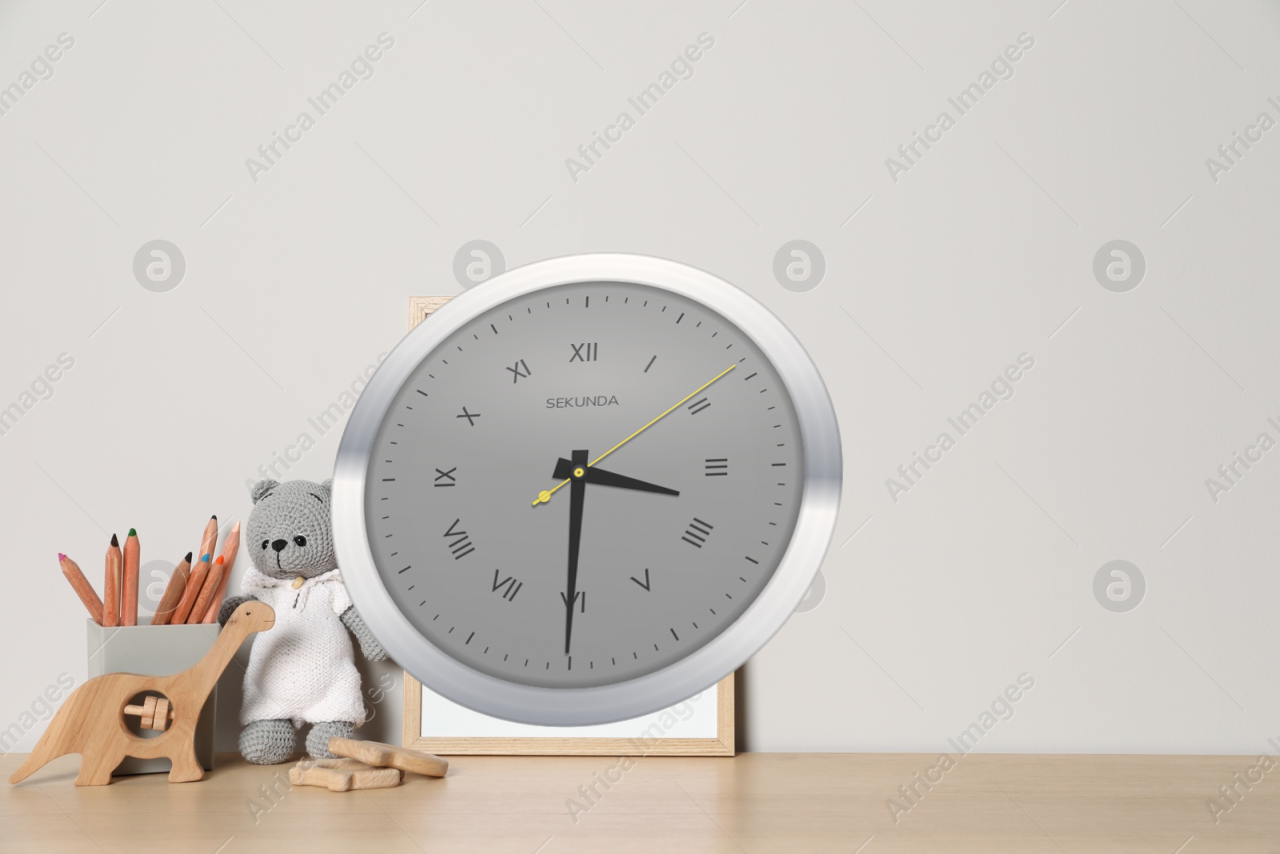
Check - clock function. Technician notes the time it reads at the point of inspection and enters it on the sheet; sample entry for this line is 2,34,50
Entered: 3,30,09
